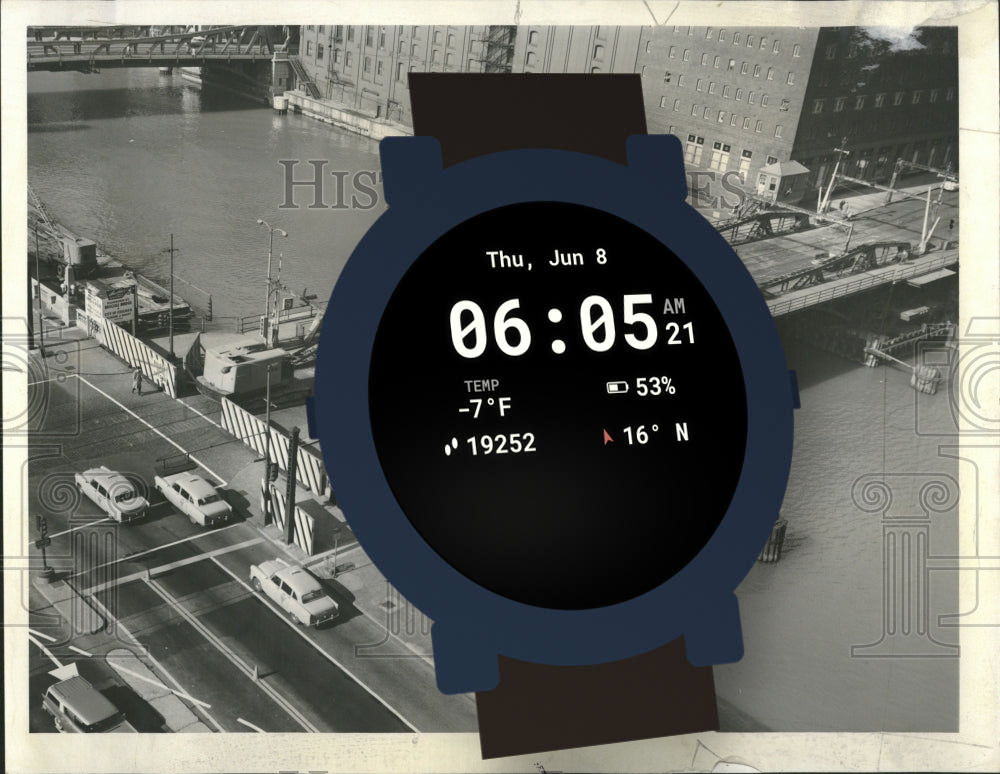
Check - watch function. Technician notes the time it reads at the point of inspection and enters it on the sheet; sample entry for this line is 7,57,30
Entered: 6,05,21
